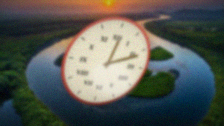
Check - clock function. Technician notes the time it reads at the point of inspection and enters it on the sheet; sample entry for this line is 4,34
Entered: 12,11
